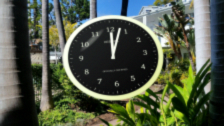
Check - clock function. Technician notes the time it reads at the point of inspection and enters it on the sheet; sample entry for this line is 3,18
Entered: 12,03
